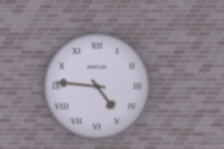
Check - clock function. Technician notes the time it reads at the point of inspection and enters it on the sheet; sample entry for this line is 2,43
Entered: 4,46
